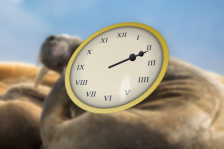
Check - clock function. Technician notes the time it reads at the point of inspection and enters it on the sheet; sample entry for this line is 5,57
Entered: 2,11
